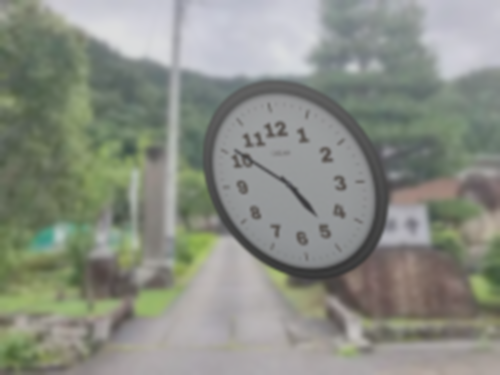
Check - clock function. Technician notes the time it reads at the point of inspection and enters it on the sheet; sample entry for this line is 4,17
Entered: 4,51
